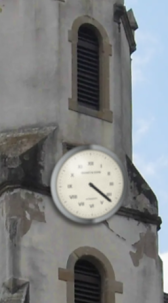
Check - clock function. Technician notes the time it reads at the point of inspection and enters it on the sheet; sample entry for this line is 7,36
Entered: 4,22
